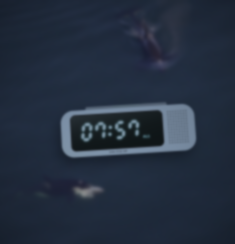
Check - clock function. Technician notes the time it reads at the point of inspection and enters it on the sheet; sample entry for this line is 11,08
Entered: 7,57
